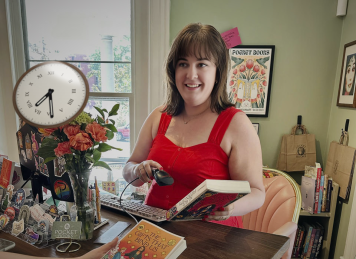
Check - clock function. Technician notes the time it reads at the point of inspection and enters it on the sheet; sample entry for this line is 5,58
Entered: 7,29
